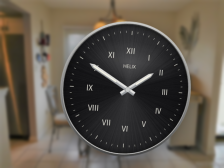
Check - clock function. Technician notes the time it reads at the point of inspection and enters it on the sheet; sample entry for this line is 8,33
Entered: 1,50
